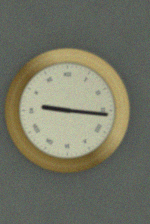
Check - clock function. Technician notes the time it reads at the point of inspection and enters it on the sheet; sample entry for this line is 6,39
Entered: 9,16
